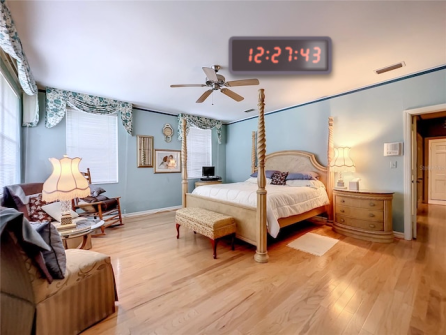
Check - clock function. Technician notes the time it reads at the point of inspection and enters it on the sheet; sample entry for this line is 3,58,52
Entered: 12,27,43
